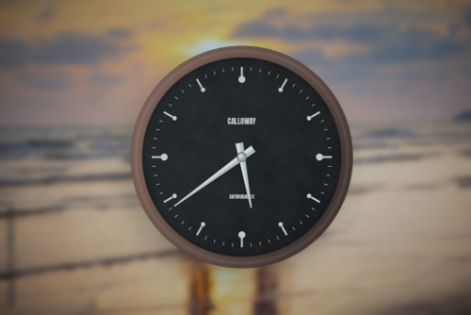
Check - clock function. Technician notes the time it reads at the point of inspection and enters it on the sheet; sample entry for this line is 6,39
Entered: 5,39
